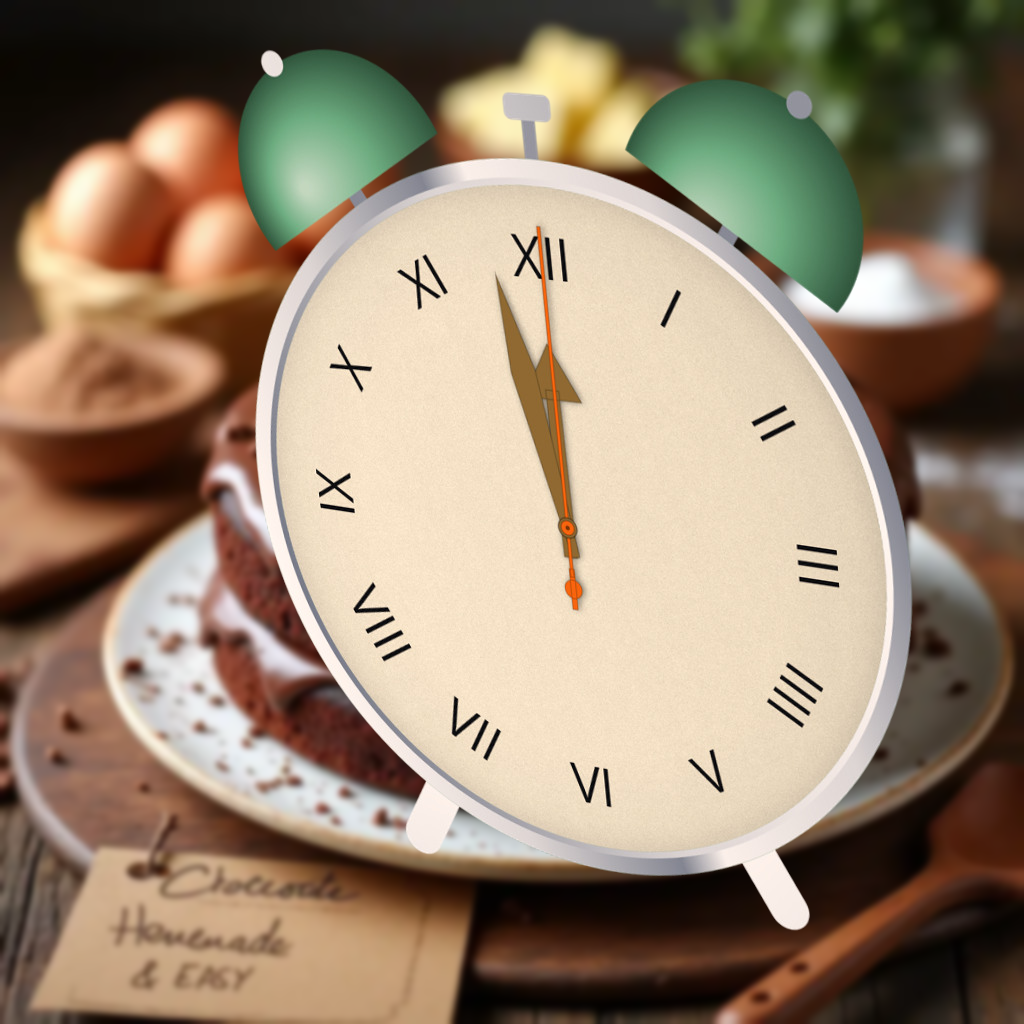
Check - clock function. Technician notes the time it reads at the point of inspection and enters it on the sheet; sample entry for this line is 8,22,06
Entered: 11,58,00
